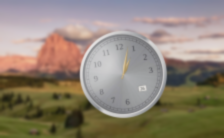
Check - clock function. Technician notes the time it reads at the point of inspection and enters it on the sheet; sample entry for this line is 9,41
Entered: 1,03
